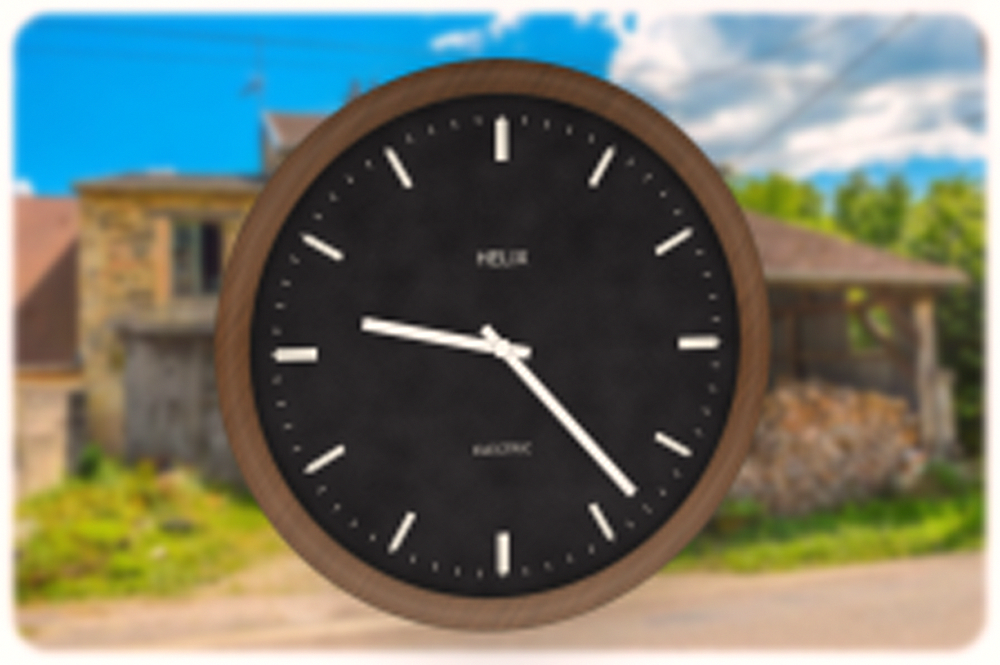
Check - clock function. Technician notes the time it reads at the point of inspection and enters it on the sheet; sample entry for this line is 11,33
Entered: 9,23
